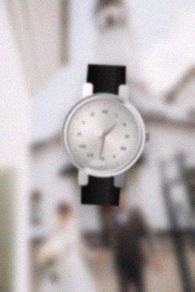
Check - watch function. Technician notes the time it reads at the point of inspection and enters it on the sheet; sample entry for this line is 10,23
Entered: 1,31
